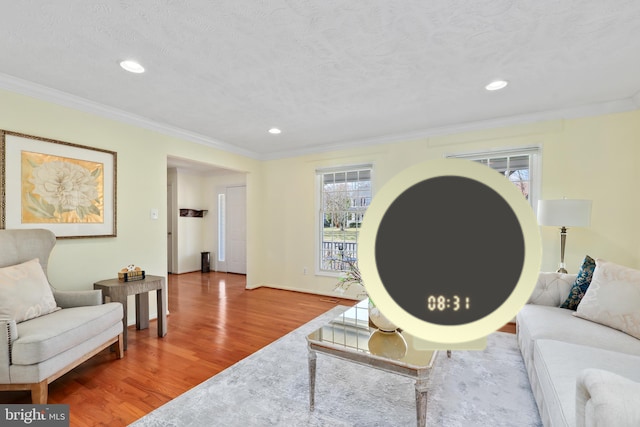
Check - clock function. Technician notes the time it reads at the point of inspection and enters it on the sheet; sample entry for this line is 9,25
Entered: 8,31
